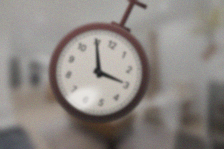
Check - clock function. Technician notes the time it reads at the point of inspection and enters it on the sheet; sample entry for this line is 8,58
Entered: 2,55
